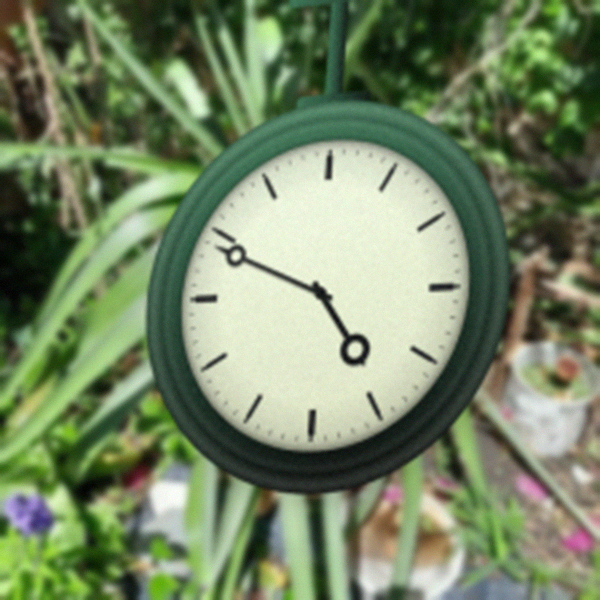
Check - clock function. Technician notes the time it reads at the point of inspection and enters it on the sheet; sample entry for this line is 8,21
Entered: 4,49
